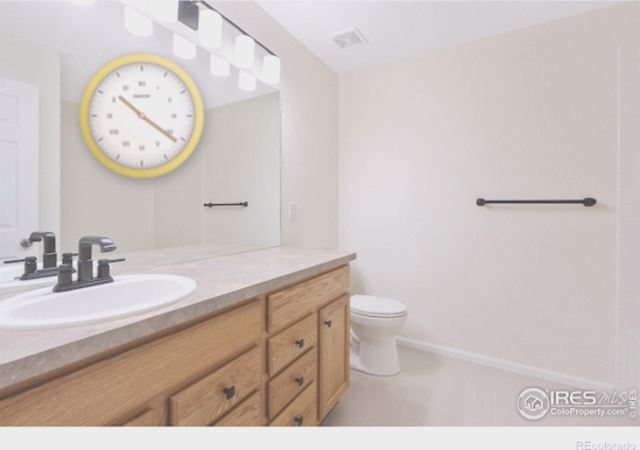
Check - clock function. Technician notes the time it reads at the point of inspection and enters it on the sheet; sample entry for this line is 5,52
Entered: 10,21
